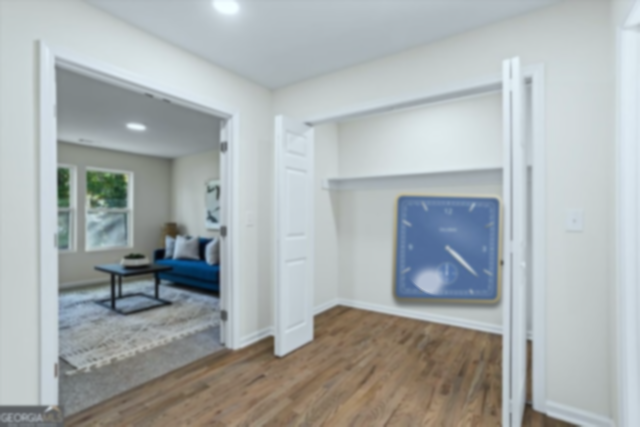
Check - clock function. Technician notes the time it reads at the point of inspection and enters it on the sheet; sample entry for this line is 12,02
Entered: 4,22
